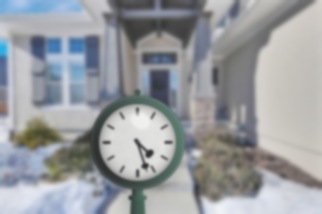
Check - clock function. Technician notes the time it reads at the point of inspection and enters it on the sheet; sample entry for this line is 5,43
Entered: 4,27
